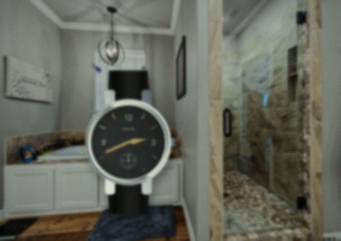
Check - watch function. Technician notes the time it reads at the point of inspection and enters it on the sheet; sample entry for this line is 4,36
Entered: 2,41
